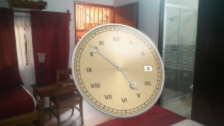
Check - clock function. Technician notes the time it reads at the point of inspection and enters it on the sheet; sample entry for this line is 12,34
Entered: 4,52
